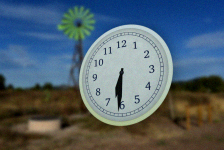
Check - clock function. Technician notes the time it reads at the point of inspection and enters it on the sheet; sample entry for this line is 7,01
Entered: 6,31
